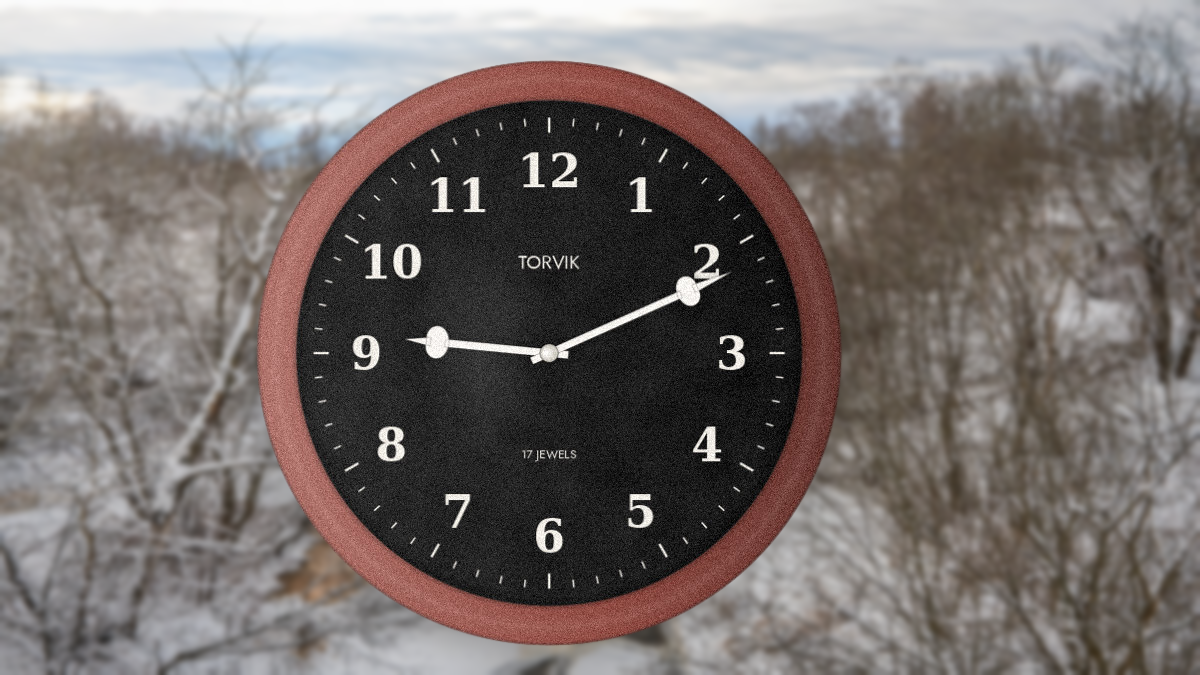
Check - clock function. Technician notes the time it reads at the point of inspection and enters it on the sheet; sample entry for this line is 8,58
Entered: 9,11
